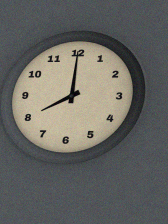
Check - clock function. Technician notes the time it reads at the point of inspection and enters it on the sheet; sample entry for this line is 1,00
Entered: 8,00
